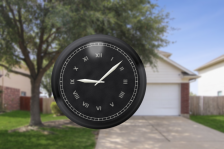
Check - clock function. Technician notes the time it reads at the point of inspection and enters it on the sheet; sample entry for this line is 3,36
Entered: 9,08
